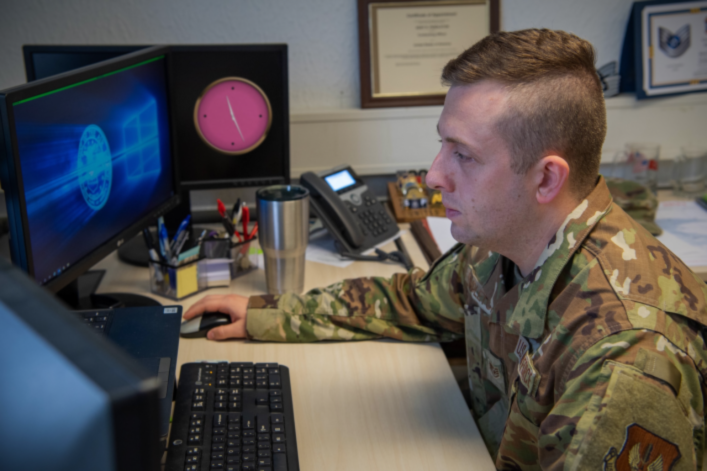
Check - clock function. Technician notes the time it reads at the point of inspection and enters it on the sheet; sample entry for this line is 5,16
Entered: 11,26
